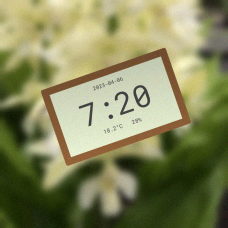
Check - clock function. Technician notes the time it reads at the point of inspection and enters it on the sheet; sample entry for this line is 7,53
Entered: 7,20
